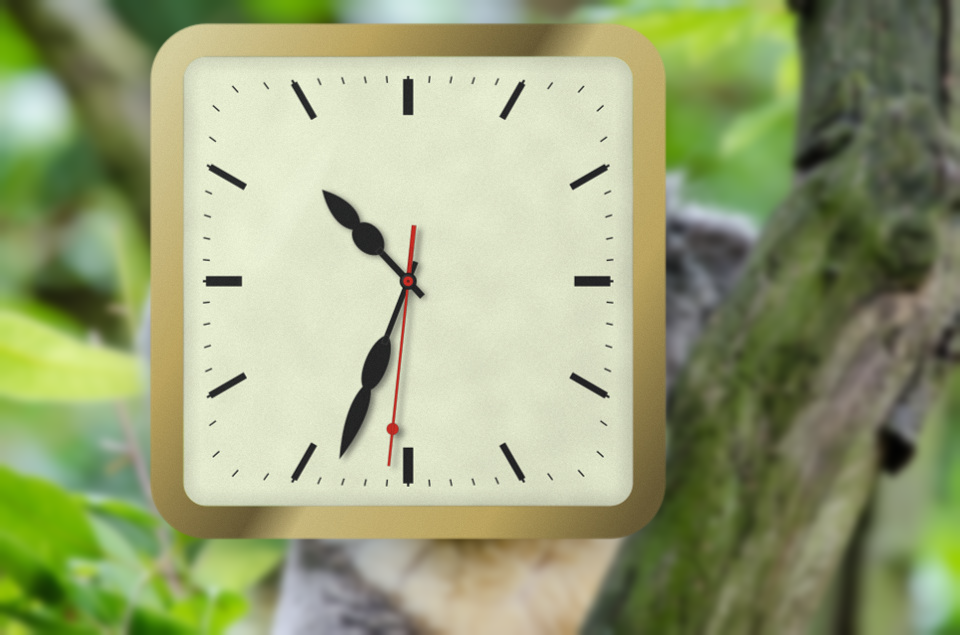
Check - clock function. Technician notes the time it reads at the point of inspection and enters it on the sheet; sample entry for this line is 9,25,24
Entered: 10,33,31
